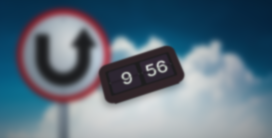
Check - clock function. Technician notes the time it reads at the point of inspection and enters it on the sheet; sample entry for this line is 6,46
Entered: 9,56
